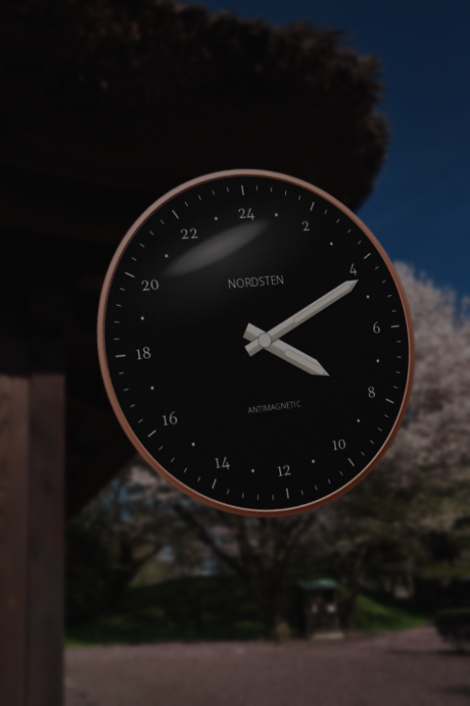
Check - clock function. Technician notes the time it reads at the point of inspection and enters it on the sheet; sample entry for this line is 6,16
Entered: 8,11
